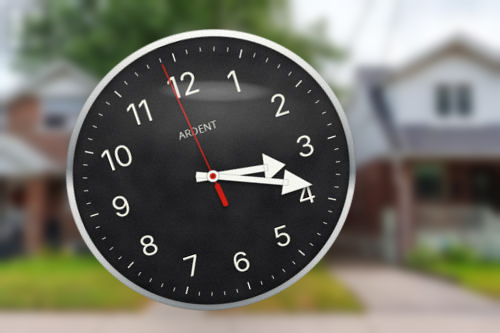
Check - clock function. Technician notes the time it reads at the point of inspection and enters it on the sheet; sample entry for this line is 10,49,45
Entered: 3,18,59
